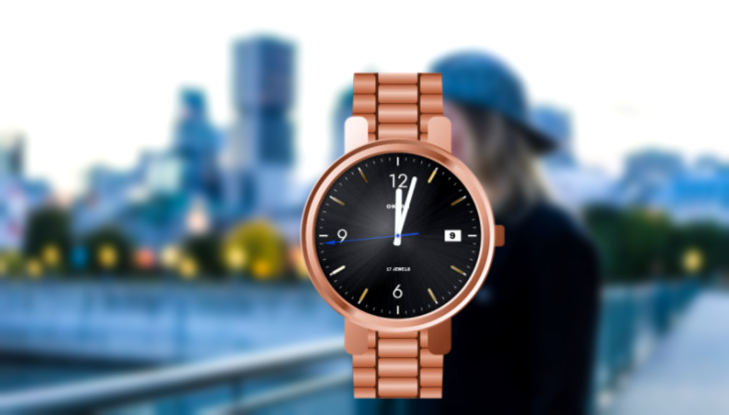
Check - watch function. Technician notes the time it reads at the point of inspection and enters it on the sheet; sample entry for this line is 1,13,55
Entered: 12,02,44
